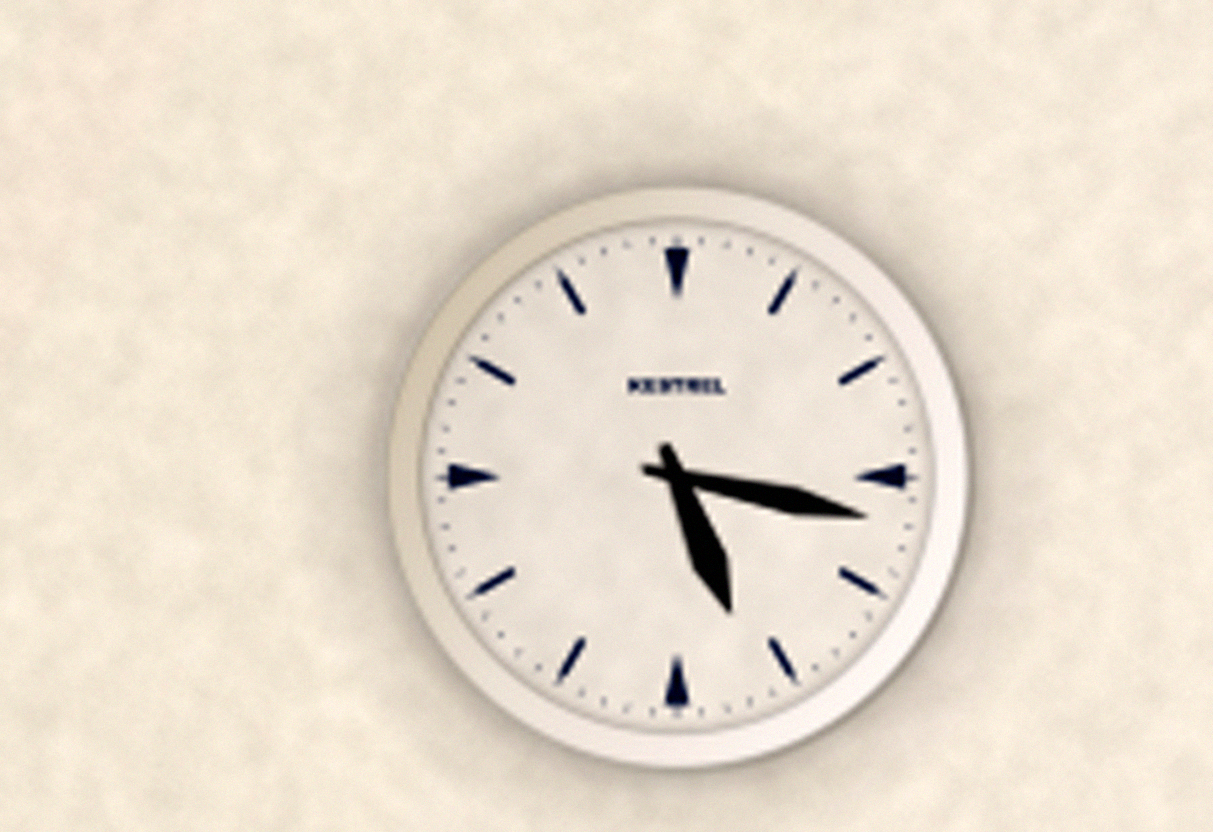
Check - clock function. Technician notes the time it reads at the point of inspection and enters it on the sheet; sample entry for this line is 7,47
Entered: 5,17
